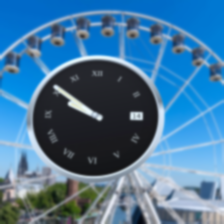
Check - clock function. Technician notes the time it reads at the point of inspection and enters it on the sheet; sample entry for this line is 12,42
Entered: 9,51
